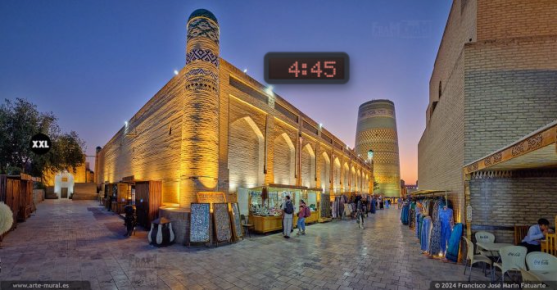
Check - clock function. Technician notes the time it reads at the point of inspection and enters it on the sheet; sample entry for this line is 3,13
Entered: 4,45
